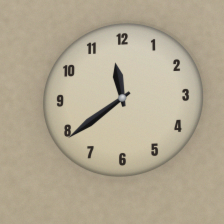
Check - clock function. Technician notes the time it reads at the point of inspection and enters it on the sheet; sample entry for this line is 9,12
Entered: 11,39
